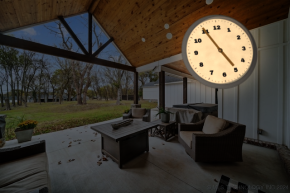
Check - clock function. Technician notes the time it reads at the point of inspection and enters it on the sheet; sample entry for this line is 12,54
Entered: 4,55
